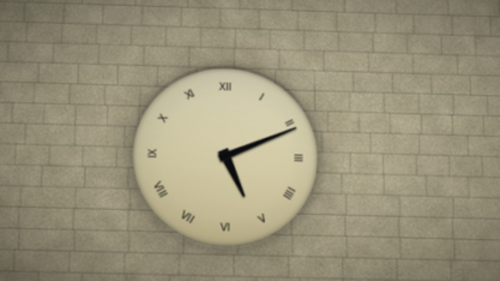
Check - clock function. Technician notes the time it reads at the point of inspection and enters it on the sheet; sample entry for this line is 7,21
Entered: 5,11
